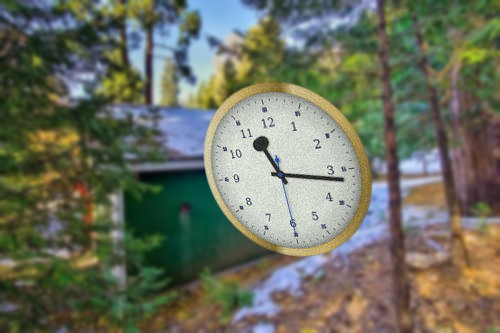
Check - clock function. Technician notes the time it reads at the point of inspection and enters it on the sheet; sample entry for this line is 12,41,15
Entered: 11,16,30
